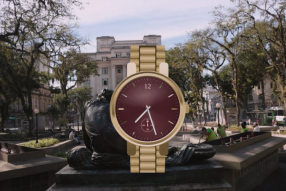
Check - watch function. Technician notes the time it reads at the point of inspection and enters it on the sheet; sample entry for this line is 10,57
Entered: 7,27
